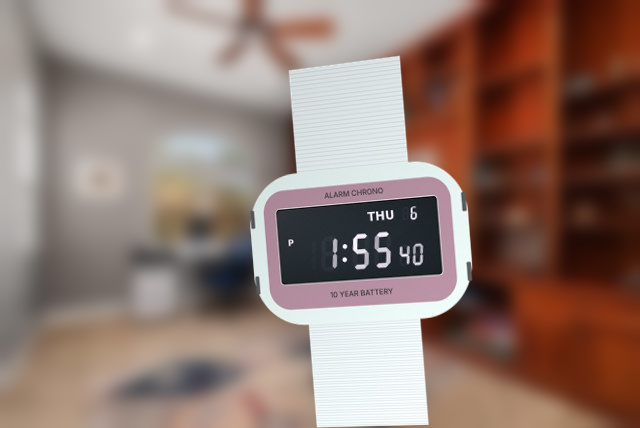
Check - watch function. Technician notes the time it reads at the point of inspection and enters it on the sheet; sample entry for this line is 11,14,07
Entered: 1,55,40
